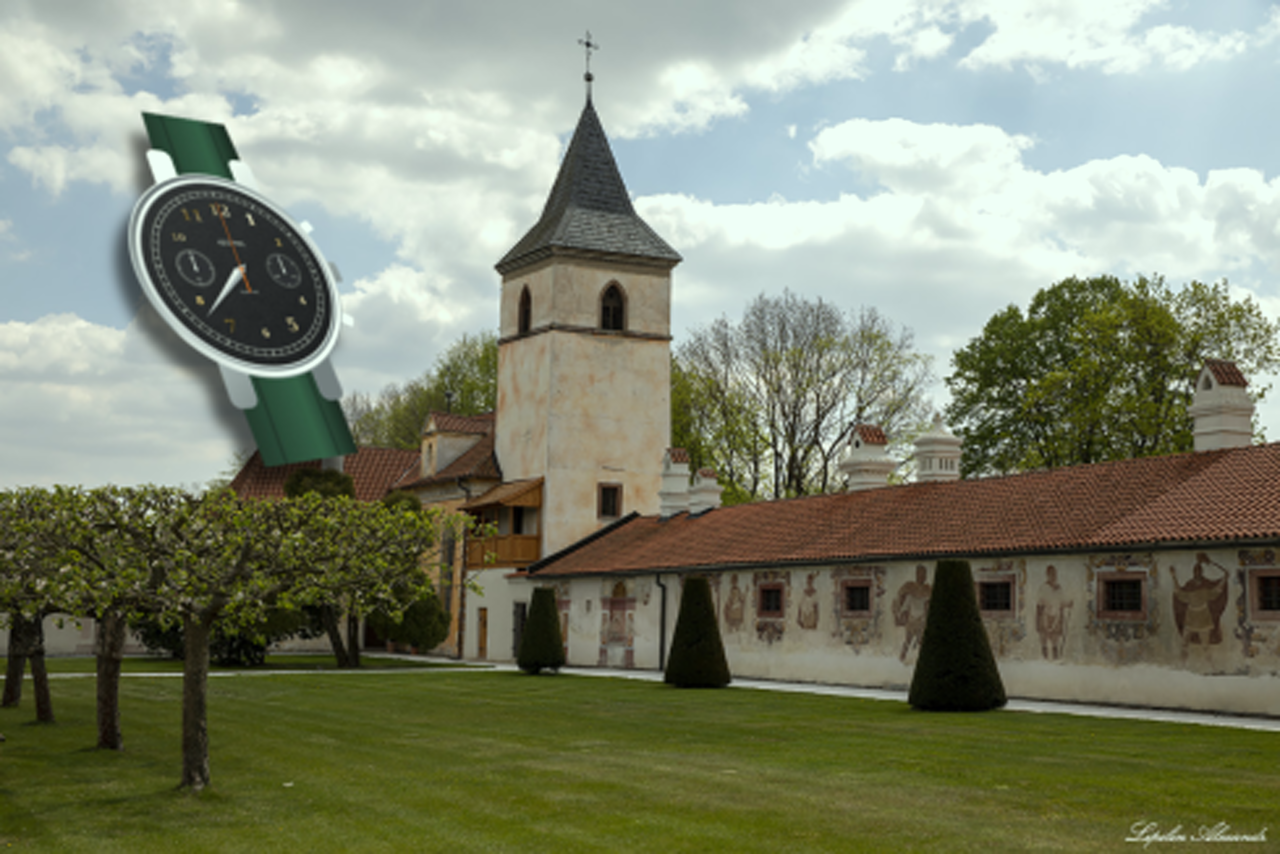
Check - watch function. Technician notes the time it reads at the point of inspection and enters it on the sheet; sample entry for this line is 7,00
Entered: 7,38
